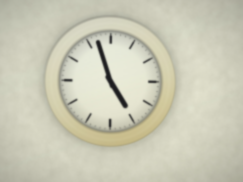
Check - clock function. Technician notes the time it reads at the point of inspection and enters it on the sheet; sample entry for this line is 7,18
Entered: 4,57
